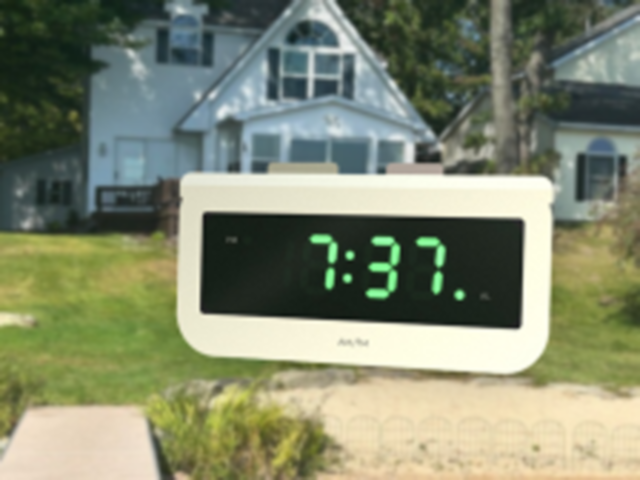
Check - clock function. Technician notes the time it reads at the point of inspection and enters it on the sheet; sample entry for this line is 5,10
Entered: 7,37
